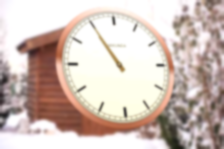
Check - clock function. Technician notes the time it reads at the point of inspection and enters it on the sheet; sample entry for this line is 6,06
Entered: 10,55
